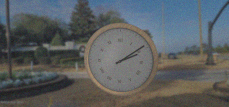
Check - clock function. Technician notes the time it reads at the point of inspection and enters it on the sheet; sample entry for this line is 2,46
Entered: 2,09
